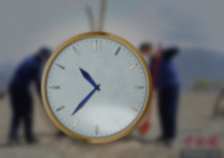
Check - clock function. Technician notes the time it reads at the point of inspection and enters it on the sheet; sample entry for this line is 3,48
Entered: 10,37
